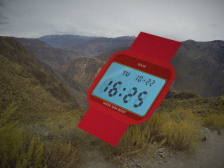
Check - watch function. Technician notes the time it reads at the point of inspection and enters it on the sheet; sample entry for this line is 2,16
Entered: 16,25
